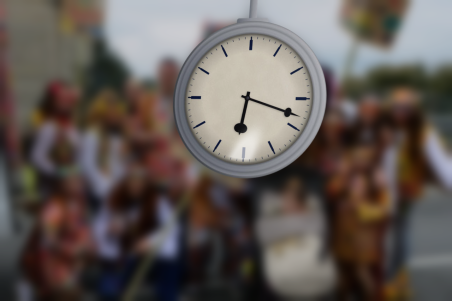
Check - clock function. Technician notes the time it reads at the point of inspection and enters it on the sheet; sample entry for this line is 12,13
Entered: 6,18
